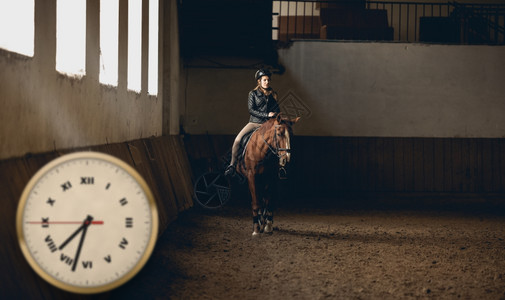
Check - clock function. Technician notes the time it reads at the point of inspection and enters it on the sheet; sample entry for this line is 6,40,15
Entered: 7,32,45
